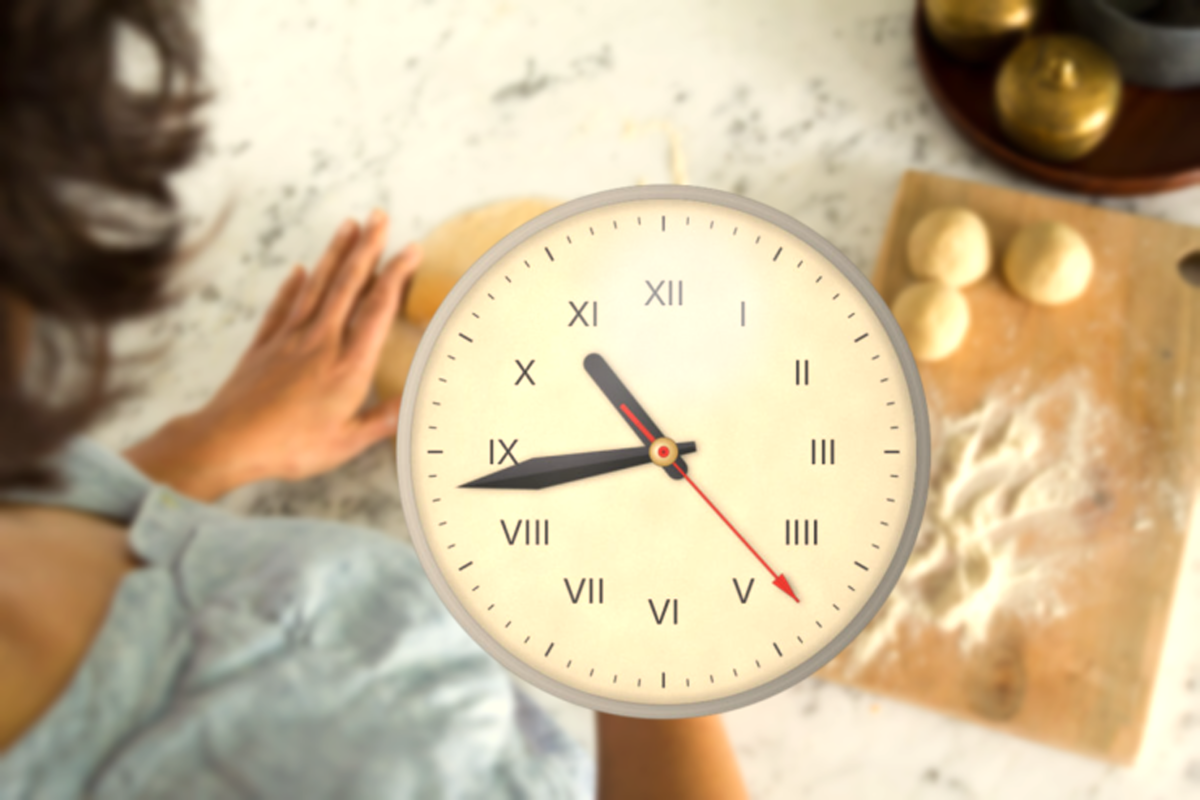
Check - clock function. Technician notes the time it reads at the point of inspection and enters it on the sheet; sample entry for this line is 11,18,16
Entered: 10,43,23
